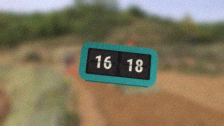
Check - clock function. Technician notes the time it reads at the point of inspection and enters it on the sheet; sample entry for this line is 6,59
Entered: 16,18
